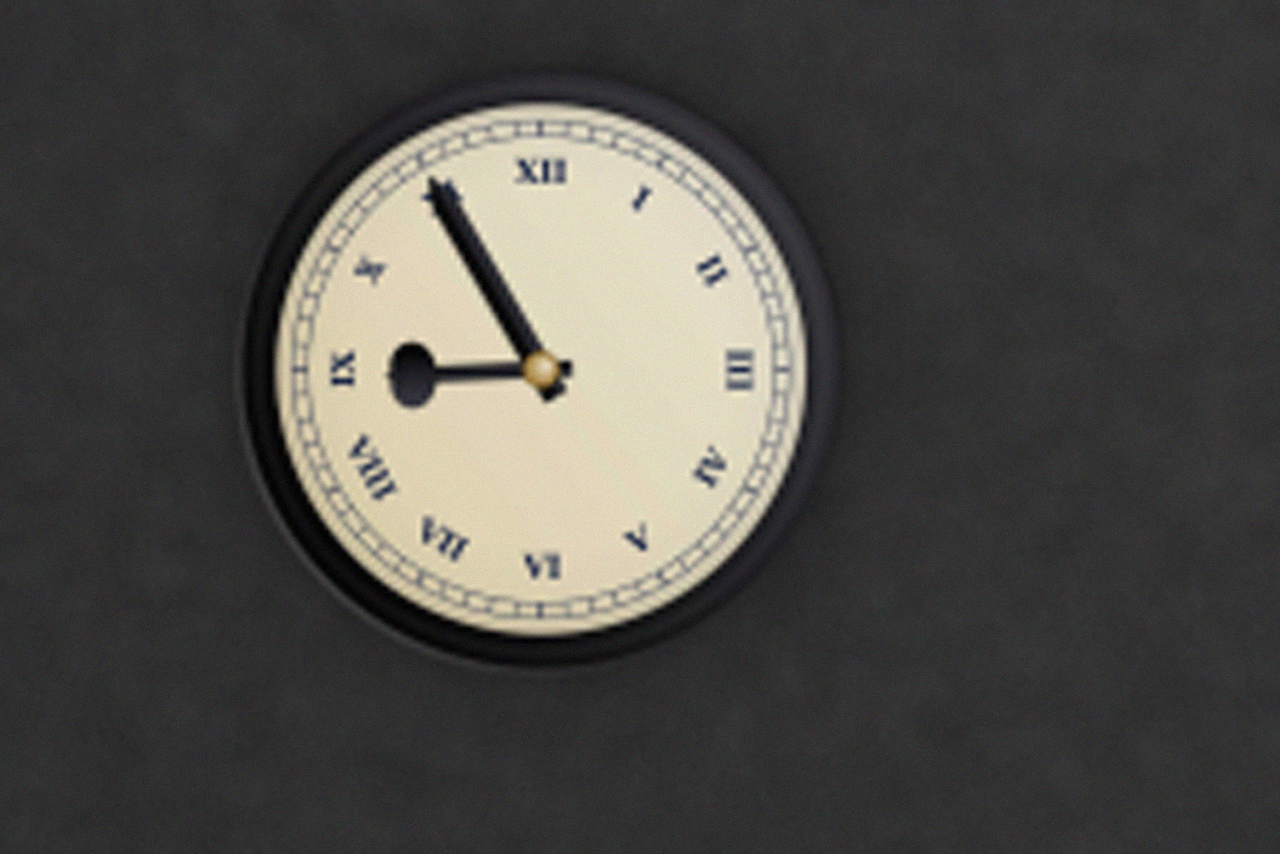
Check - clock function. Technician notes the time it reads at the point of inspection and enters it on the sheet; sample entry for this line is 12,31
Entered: 8,55
